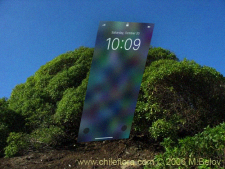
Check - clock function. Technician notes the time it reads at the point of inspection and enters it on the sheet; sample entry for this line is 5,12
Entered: 10,09
